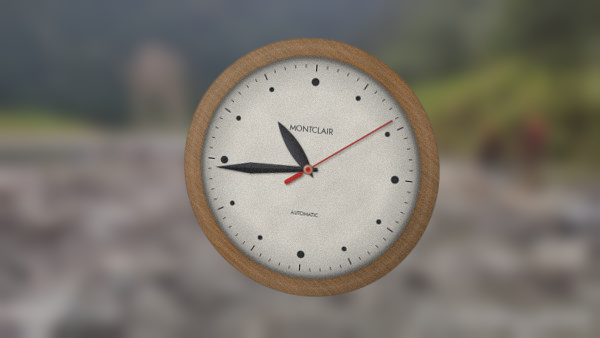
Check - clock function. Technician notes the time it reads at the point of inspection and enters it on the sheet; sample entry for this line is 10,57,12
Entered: 10,44,09
